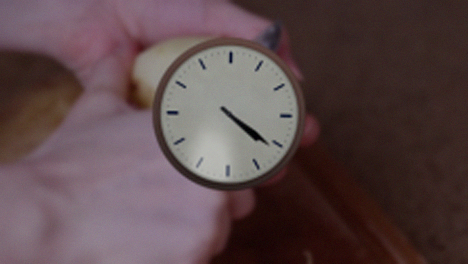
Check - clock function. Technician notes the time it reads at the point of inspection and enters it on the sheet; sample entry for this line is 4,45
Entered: 4,21
